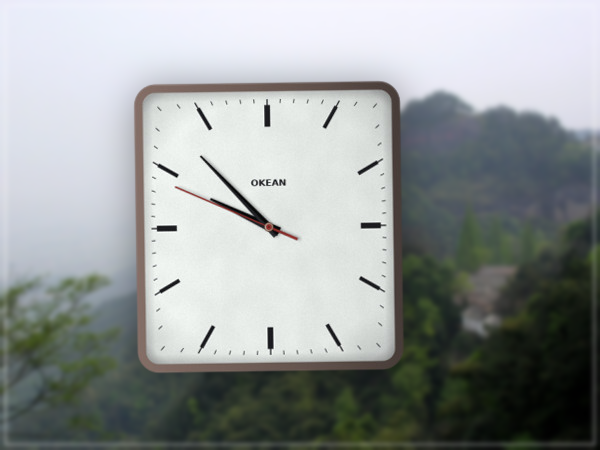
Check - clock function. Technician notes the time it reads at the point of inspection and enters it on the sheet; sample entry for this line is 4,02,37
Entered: 9,52,49
